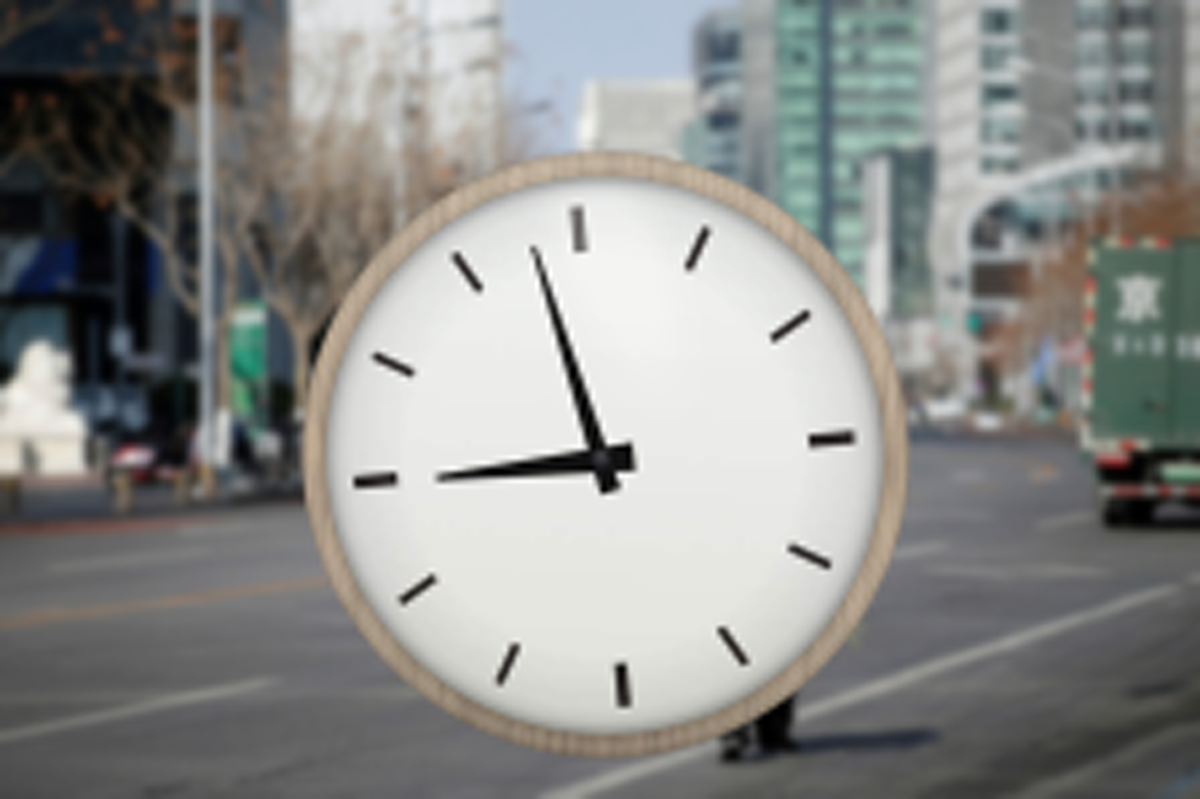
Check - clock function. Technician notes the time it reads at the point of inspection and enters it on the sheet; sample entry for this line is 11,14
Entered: 8,58
